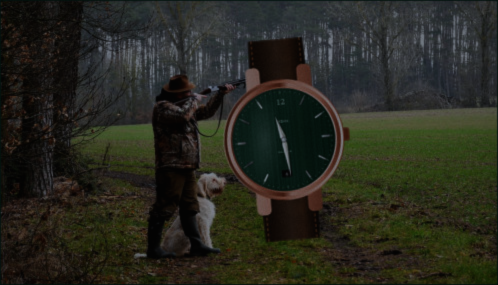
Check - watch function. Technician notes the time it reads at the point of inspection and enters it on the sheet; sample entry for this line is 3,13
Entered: 11,29
